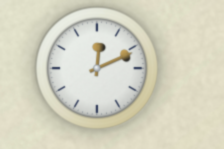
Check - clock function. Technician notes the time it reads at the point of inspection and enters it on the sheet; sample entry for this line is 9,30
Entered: 12,11
